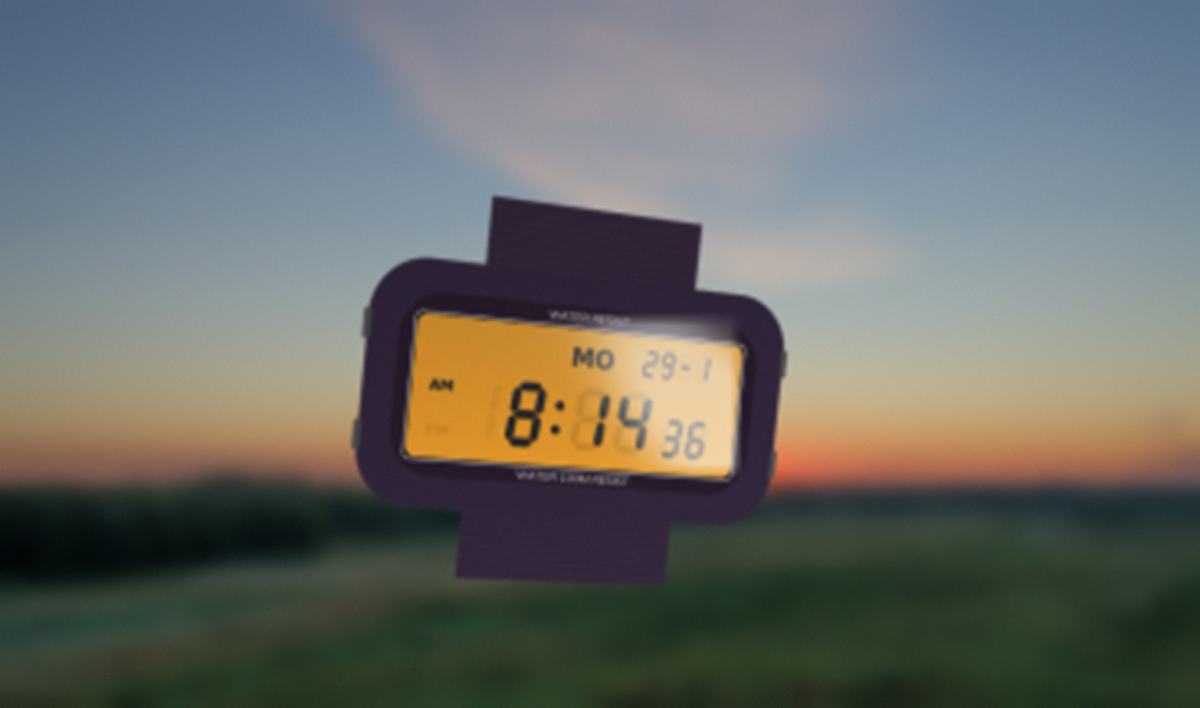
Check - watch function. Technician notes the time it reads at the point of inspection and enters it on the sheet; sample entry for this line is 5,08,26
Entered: 8,14,36
